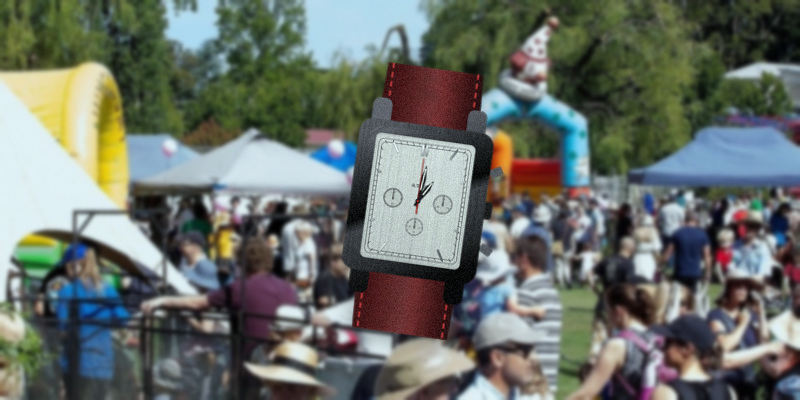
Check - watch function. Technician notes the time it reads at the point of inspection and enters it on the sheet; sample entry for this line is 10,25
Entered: 1,01
